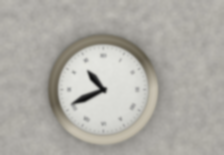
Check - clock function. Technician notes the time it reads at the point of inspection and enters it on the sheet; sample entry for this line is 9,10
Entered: 10,41
